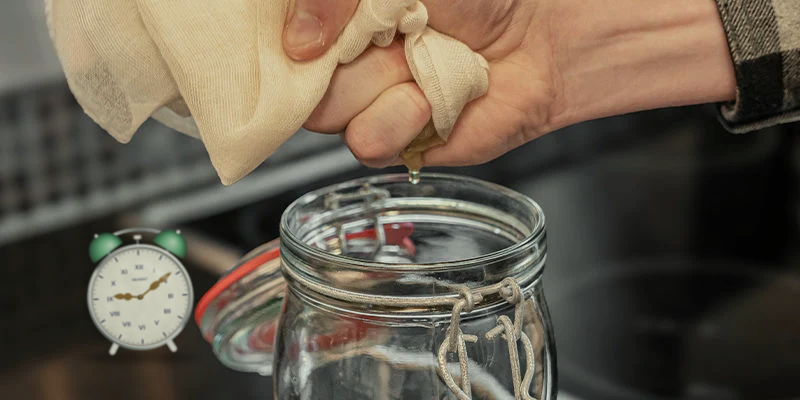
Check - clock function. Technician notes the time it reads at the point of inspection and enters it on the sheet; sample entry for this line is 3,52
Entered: 9,09
